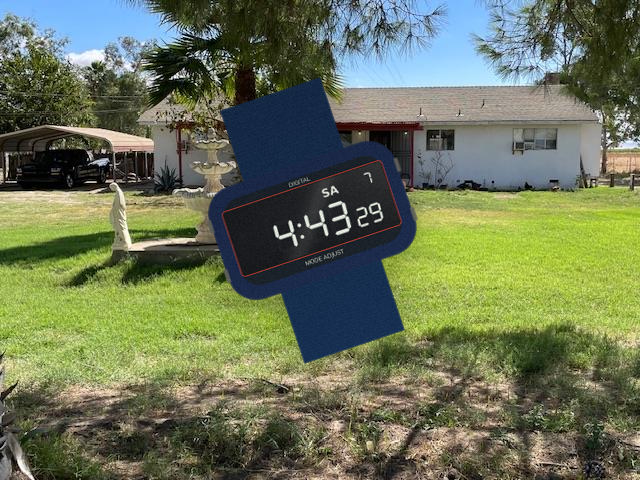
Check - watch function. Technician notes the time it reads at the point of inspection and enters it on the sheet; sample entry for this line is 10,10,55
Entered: 4,43,29
